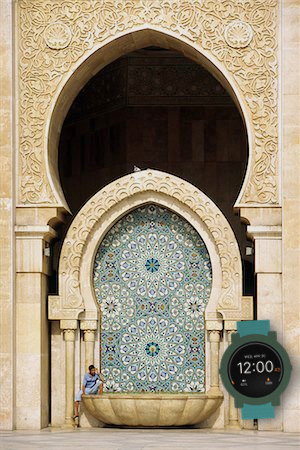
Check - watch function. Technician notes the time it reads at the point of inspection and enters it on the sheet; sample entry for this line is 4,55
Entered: 12,00
